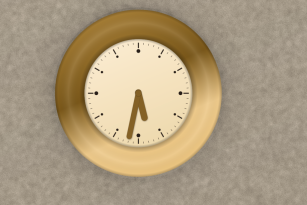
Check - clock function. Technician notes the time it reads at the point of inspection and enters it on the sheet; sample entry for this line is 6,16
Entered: 5,32
